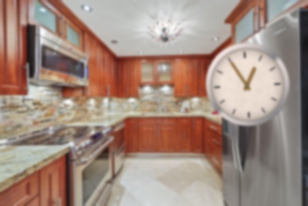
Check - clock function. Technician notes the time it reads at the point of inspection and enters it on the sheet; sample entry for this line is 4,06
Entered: 12,55
